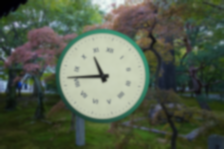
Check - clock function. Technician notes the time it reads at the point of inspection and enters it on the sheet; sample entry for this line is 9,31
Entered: 10,42
